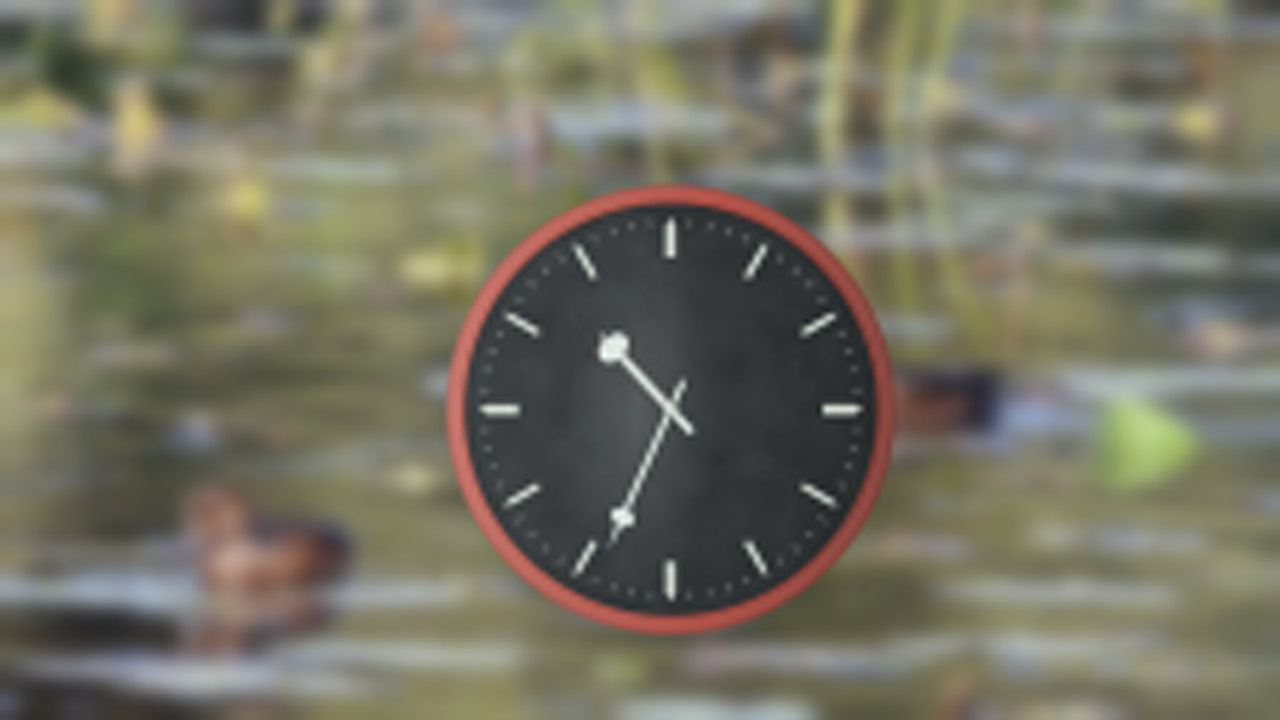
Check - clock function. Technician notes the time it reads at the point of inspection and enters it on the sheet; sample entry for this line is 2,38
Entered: 10,34
